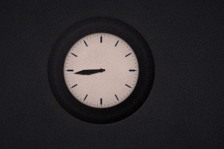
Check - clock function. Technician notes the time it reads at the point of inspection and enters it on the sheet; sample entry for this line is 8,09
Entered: 8,44
